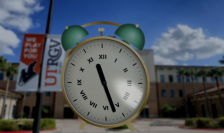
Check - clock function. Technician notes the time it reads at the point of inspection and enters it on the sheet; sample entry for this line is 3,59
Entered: 11,27
